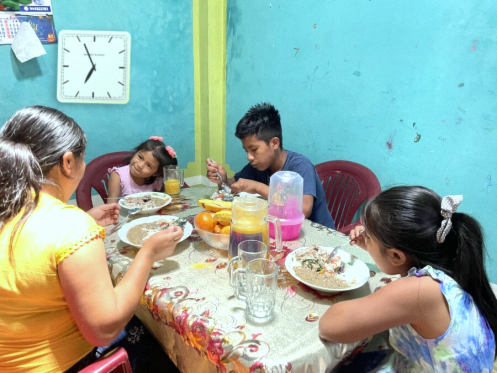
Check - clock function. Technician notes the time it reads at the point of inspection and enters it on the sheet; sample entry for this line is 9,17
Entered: 6,56
